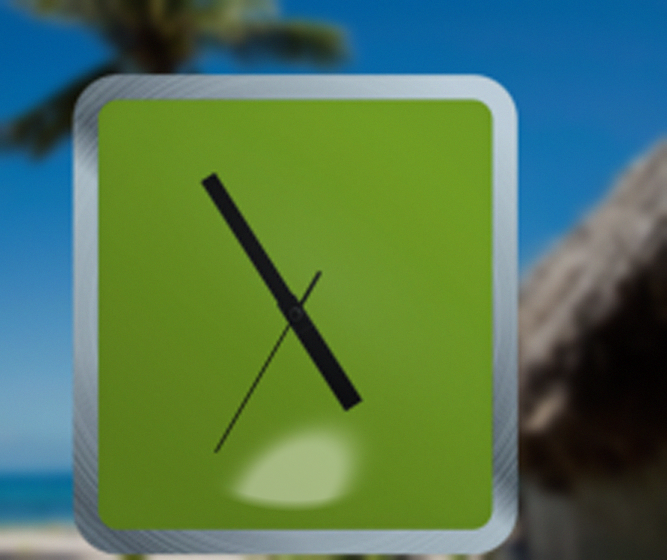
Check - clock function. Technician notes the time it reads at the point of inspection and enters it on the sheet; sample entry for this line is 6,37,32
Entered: 4,54,35
